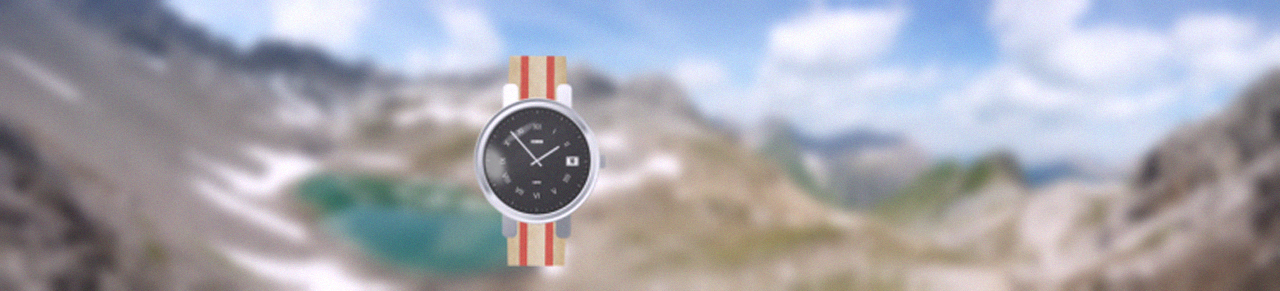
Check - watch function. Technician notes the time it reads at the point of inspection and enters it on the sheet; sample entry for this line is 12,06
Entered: 1,53
